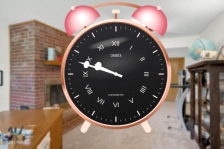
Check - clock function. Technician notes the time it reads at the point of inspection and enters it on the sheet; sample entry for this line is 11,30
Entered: 9,48
